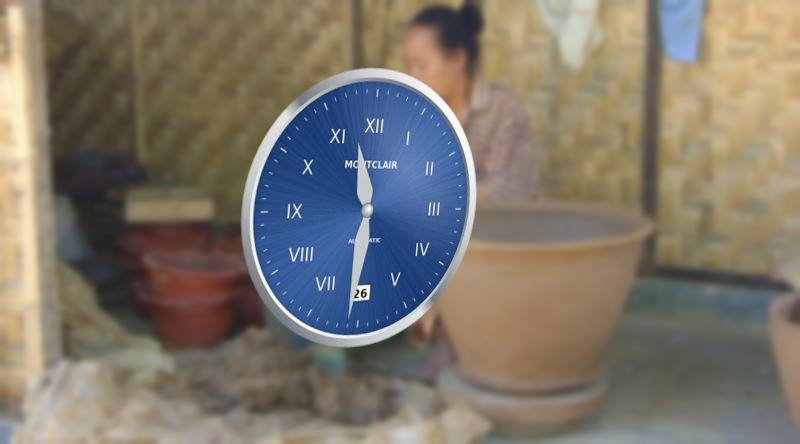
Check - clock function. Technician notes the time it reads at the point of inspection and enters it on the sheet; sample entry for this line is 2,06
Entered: 11,31
